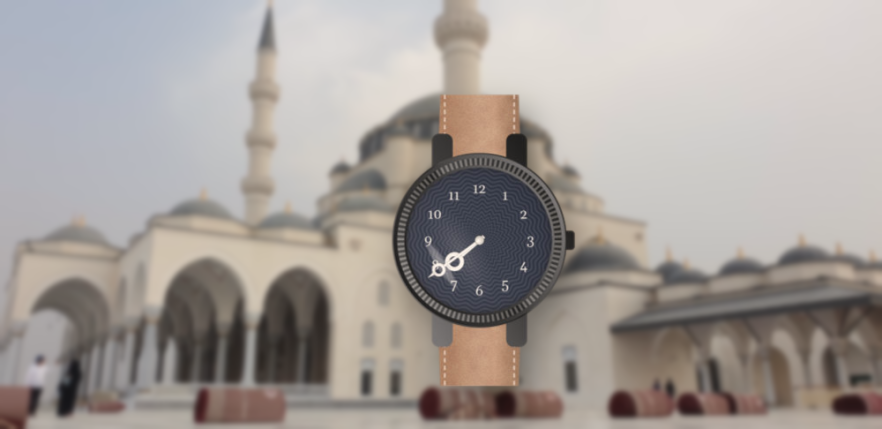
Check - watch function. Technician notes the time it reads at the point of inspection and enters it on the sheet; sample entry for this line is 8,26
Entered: 7,39
